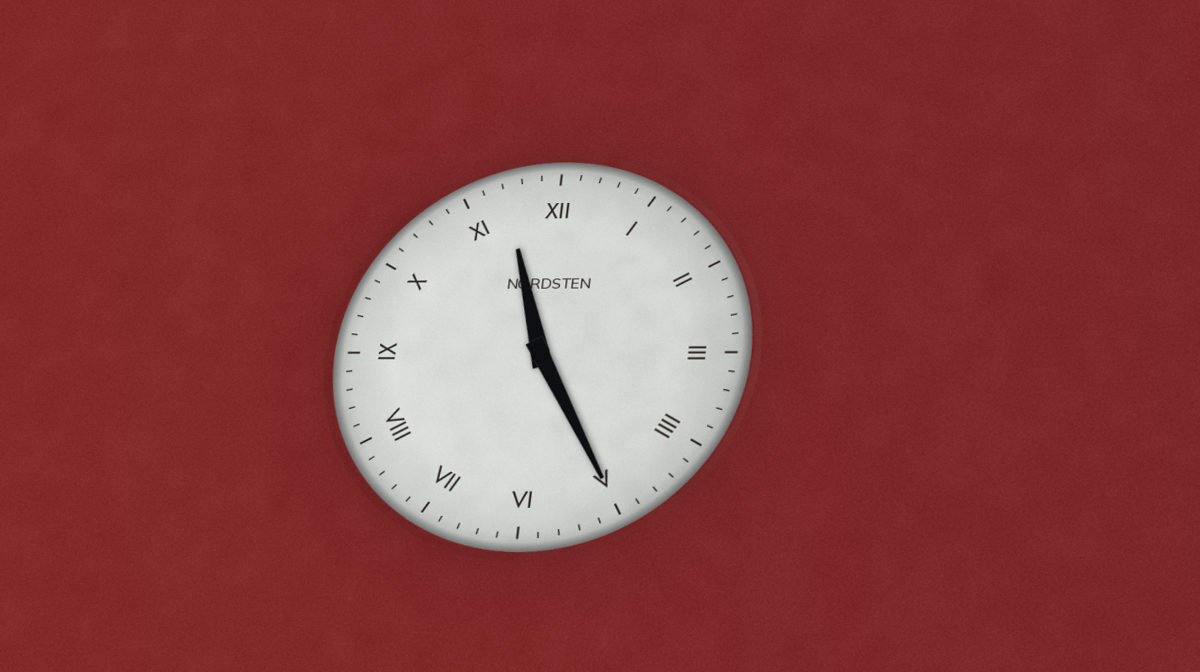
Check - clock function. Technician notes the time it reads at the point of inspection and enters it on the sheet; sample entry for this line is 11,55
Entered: 11,25
